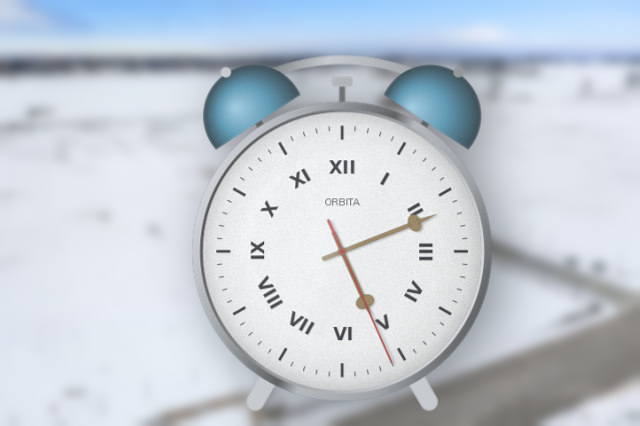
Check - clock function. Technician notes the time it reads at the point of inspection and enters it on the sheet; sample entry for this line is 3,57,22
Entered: 5,11,26
